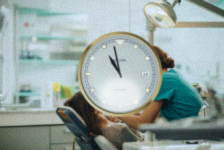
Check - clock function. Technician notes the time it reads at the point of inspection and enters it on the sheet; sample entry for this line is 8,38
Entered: 10,58
